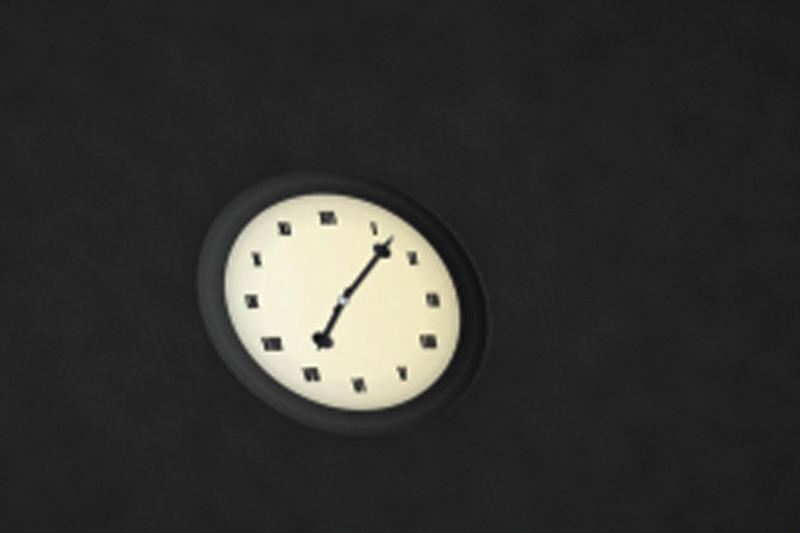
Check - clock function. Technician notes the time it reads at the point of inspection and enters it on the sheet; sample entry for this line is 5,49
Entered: 7,07
